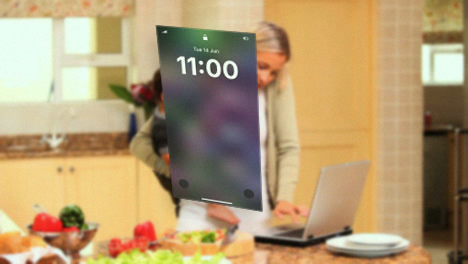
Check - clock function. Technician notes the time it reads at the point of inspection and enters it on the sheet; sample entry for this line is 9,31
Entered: 11,00
